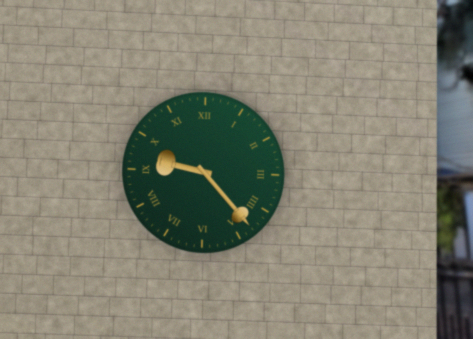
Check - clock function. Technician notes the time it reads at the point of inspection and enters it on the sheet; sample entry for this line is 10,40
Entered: 9,23
